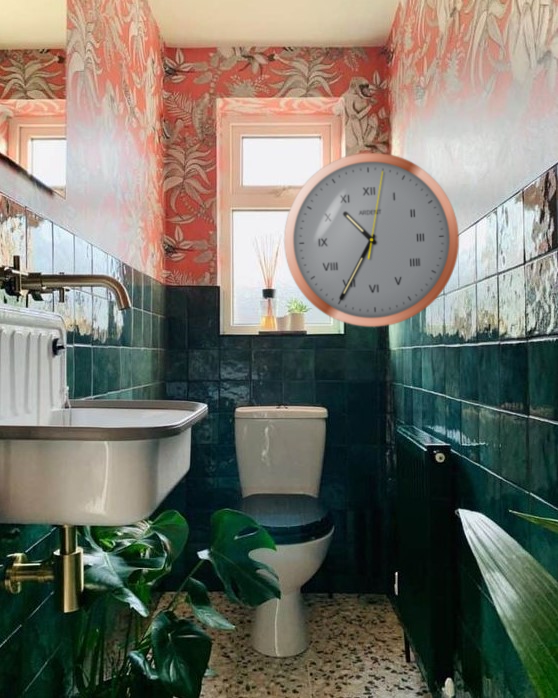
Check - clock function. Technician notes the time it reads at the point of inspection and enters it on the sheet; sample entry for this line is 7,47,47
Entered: 10,35,02
